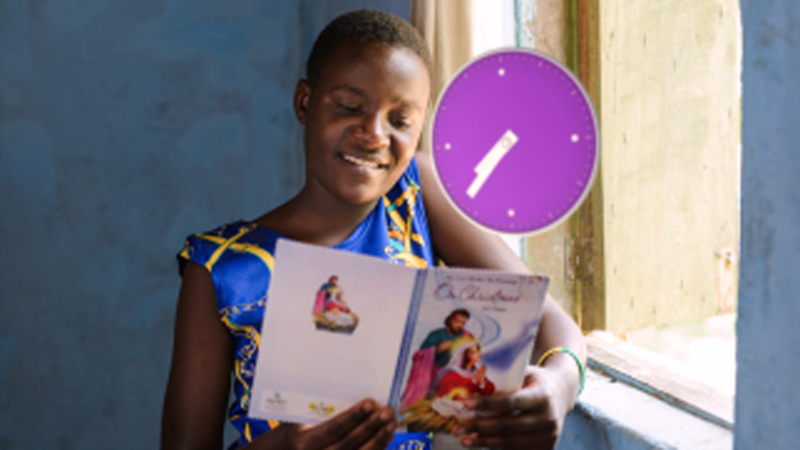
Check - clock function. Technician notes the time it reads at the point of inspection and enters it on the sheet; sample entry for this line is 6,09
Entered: 7,37
